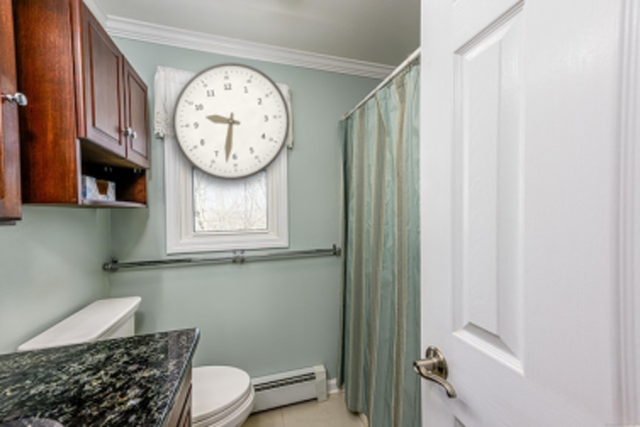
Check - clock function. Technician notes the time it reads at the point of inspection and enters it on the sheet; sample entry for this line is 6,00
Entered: 9,32
